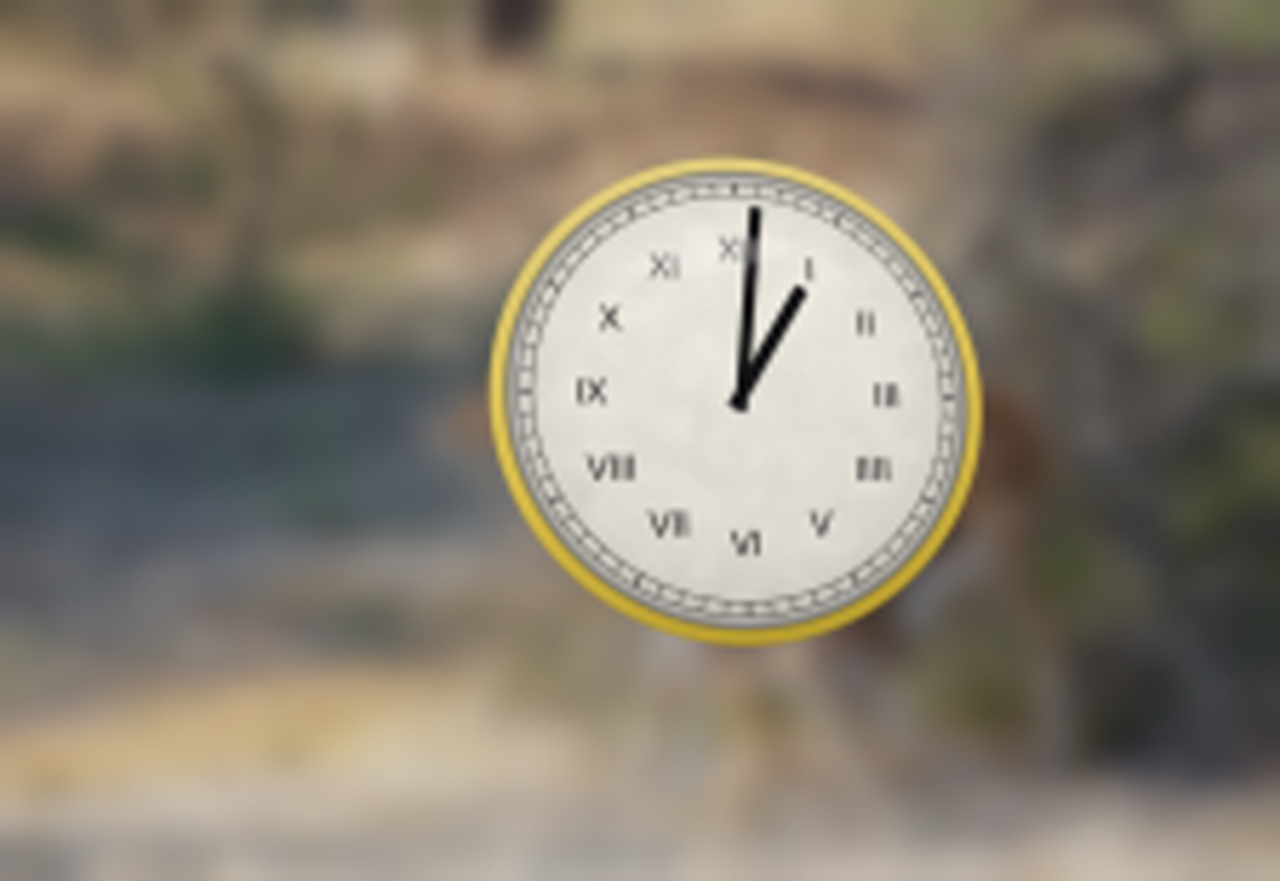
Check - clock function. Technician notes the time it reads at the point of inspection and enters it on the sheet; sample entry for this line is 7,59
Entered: 1,01
